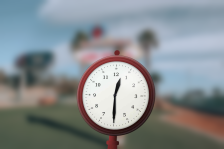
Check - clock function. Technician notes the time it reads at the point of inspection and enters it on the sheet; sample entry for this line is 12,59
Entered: 12,30
